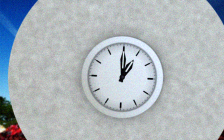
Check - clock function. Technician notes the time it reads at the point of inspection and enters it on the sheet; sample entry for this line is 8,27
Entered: 1,00
